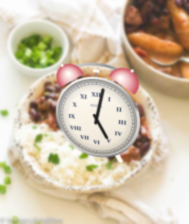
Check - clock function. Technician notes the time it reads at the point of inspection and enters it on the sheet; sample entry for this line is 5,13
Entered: 5,02
